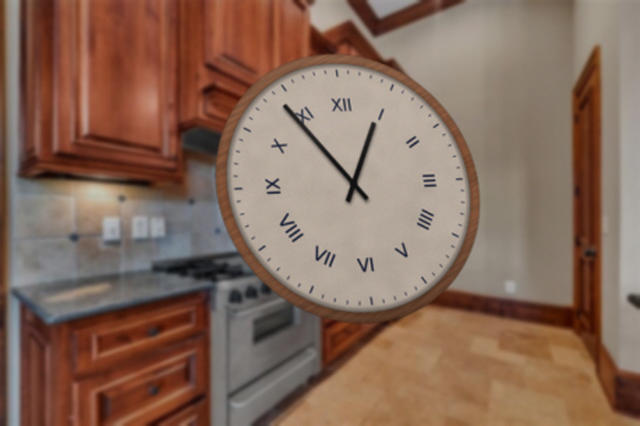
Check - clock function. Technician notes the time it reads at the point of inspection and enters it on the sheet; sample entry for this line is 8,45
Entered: 12,54
